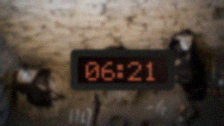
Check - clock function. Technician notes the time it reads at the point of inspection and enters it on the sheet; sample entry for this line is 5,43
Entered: 6,21
